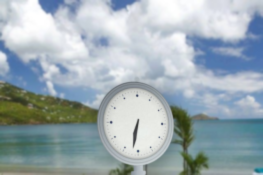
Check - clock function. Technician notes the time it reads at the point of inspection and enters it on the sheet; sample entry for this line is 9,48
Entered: 6,32
